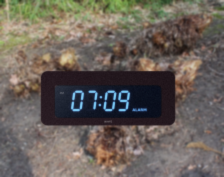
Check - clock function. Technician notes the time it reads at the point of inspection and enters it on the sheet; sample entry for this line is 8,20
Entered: 7,09
